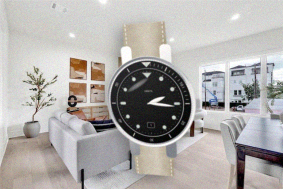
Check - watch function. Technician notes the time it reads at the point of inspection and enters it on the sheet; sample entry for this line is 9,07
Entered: 2,16
